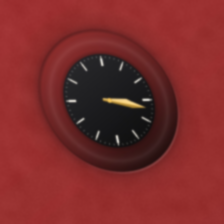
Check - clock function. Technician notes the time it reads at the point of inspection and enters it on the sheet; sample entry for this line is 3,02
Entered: 3,17
